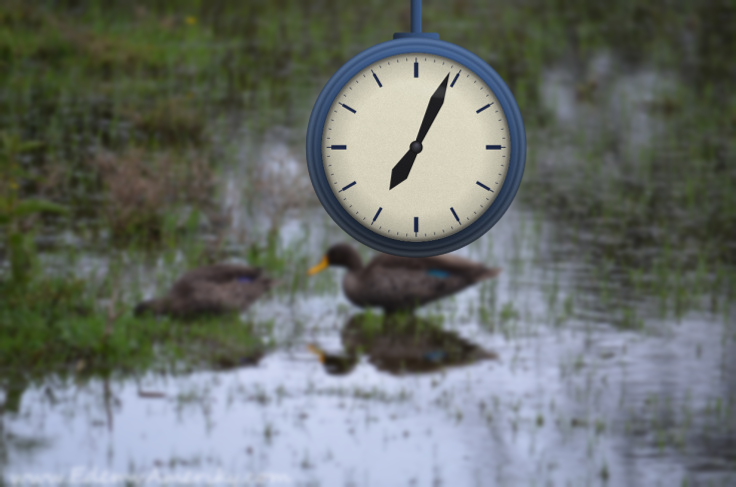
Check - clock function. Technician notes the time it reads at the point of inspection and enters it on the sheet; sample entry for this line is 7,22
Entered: 7,04
